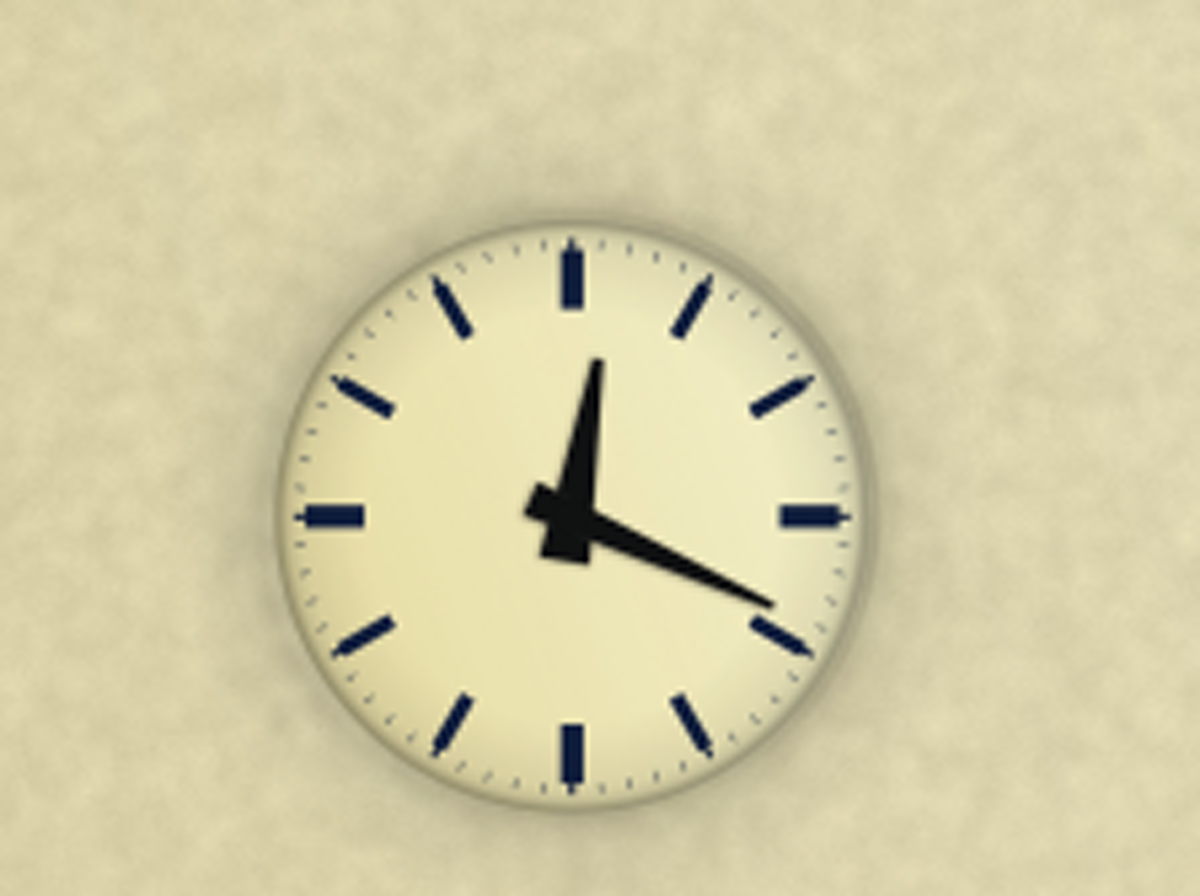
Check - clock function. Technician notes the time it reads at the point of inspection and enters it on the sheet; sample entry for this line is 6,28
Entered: 12,19
